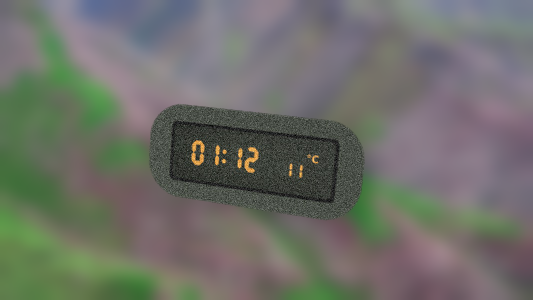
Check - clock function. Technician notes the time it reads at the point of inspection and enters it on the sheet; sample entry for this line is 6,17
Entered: 1,12
